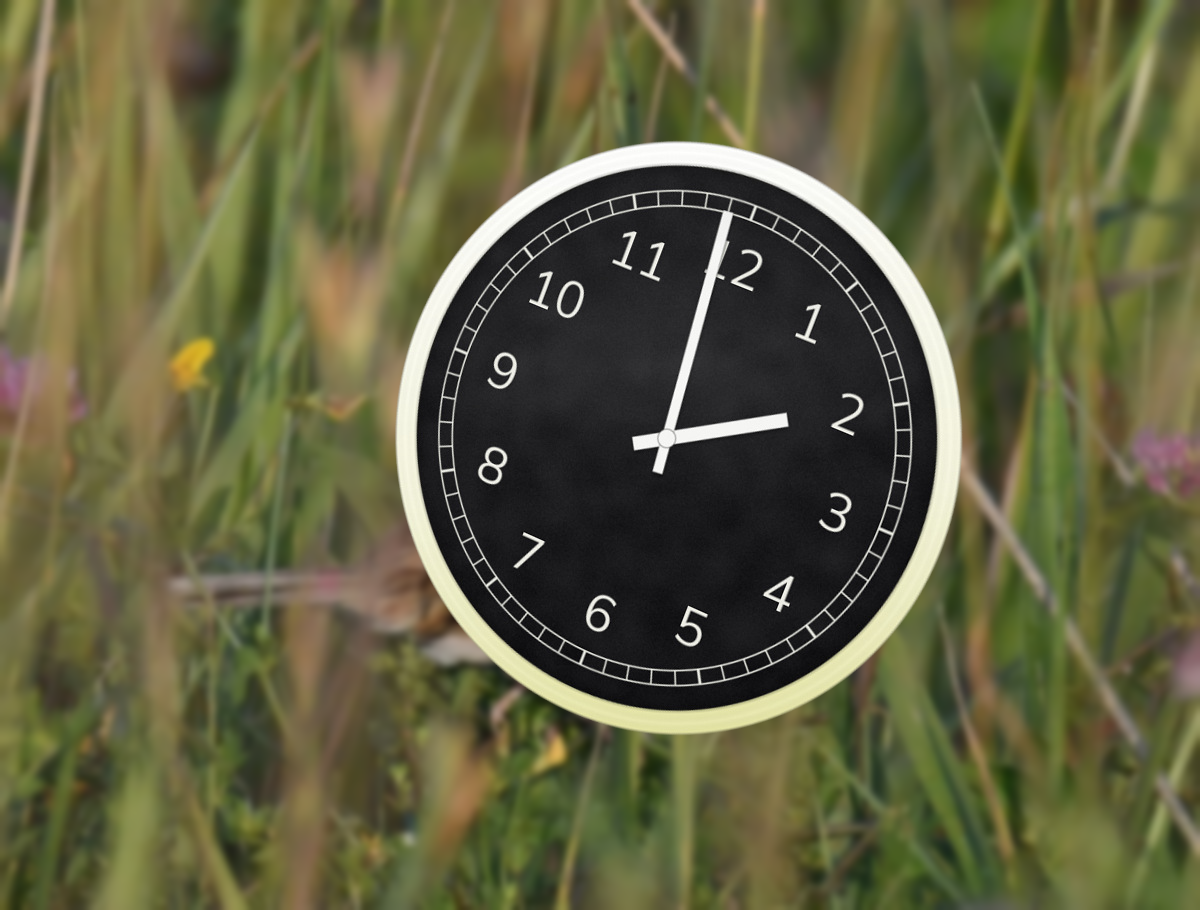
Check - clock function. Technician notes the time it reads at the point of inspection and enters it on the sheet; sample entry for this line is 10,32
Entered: 1,59
